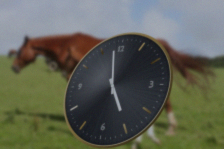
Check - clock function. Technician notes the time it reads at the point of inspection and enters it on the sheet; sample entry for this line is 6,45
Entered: 4,58
